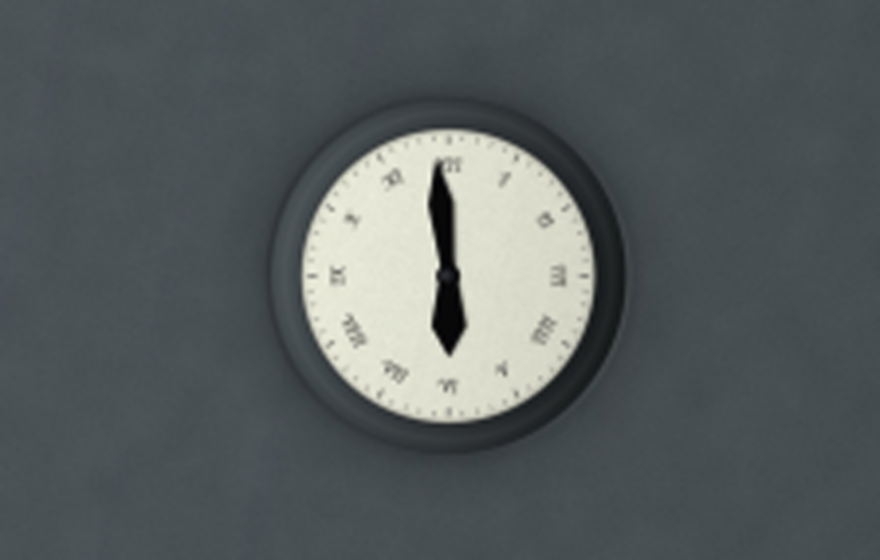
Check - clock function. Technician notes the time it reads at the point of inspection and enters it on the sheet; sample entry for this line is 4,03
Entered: 5,59
